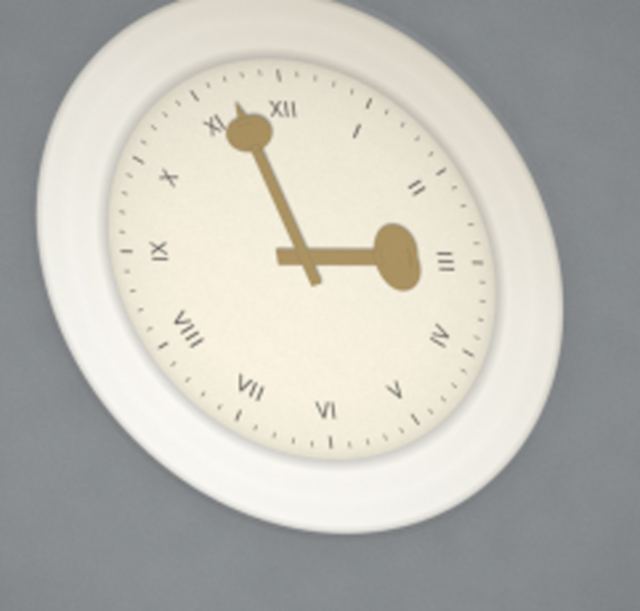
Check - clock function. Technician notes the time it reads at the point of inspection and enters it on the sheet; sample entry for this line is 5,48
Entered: 2,57
